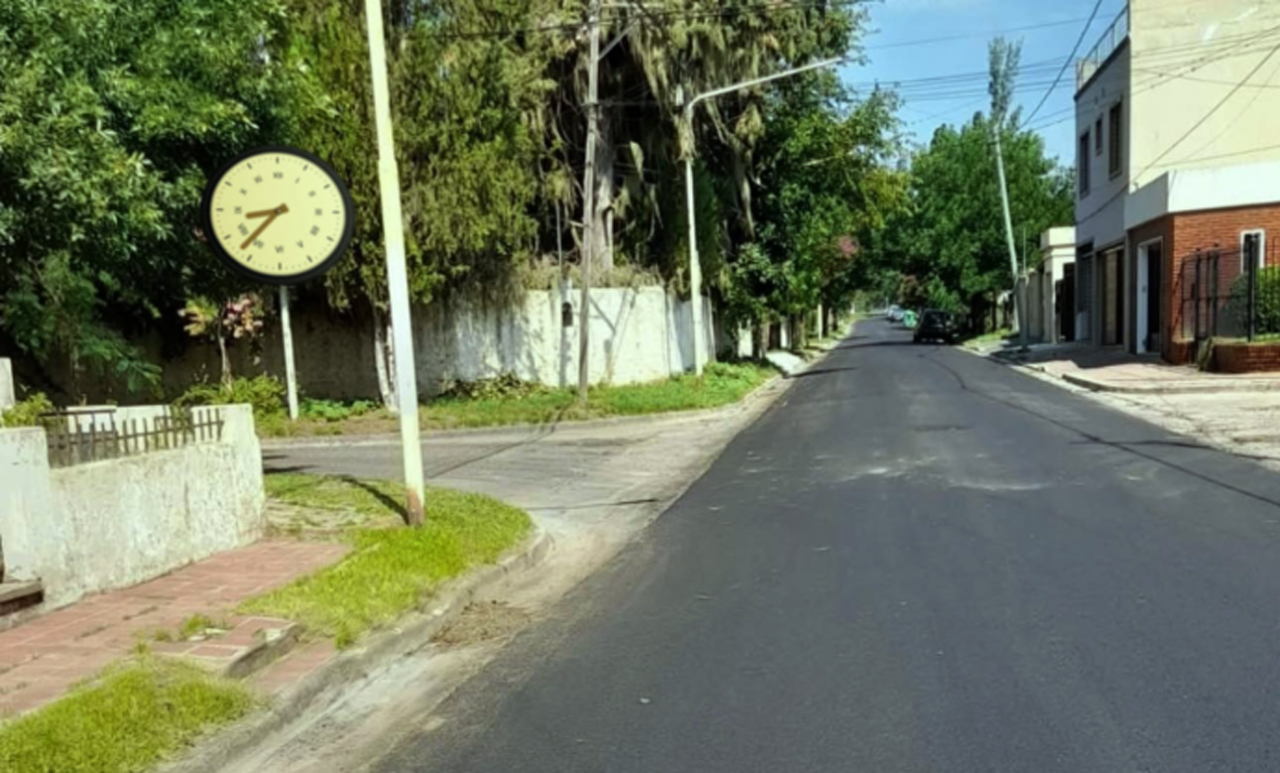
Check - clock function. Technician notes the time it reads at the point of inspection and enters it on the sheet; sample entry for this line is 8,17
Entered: 8,37
